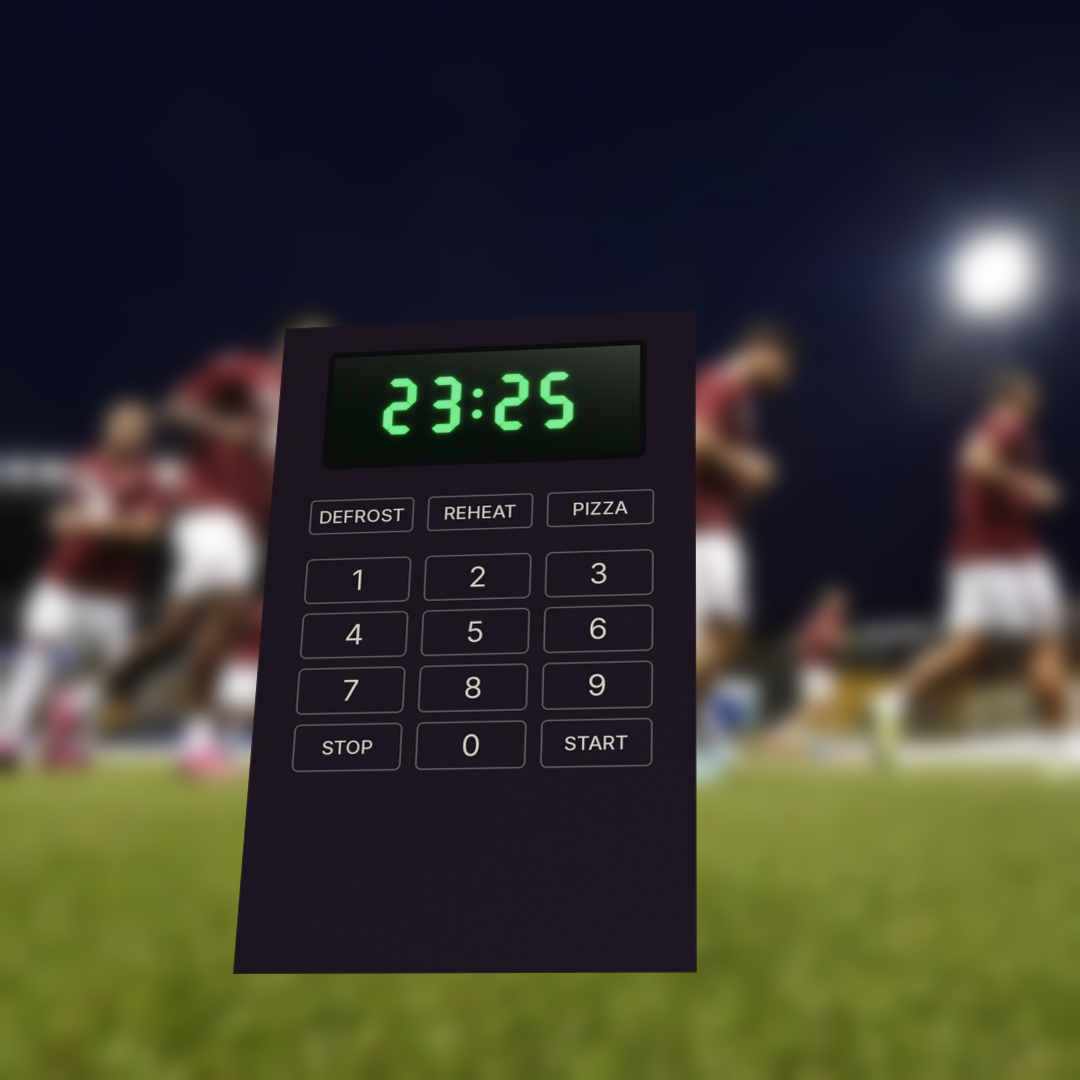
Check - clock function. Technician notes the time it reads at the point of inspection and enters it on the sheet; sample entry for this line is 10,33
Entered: 23,25
